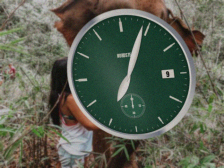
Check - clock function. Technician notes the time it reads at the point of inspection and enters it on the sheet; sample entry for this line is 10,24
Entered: 7,04
